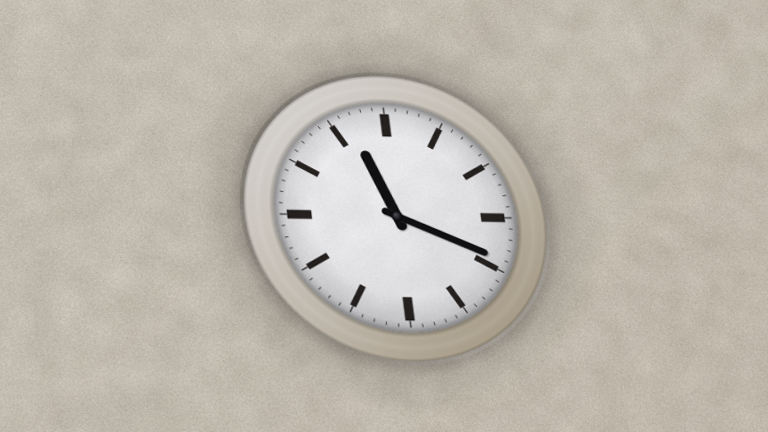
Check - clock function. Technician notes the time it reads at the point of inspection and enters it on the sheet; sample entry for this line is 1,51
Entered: 11,19
